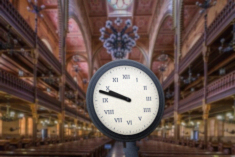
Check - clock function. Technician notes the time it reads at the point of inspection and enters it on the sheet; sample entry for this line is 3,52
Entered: 9,48
